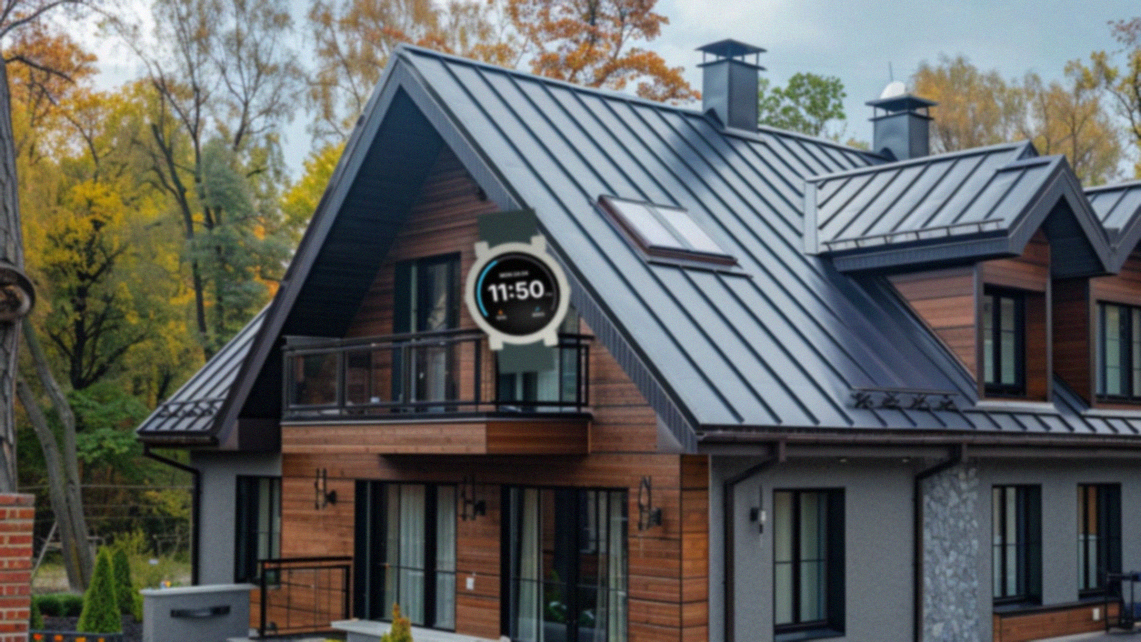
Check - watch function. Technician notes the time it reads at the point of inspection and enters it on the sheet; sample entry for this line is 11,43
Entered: 11,50
